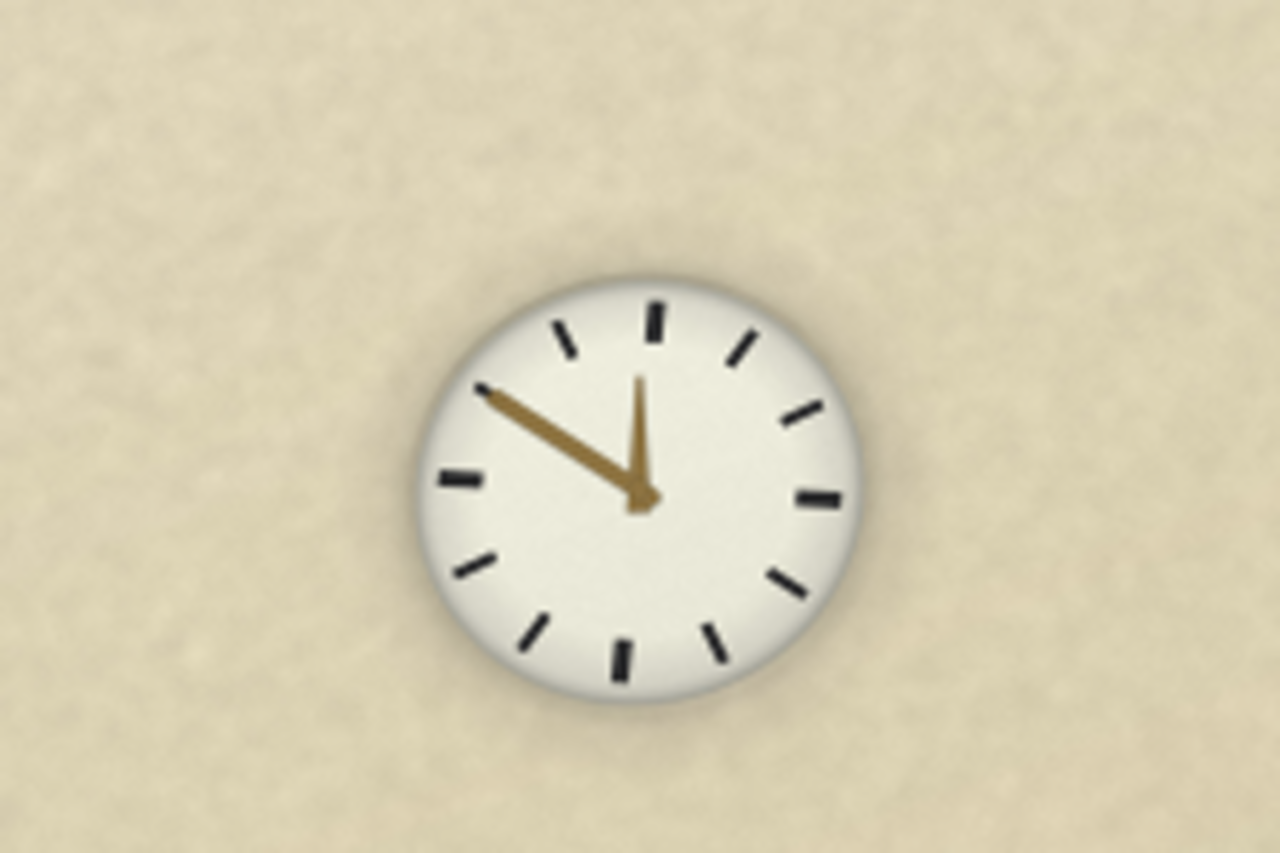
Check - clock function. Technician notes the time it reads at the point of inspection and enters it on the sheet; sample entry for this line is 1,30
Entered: 11,50
